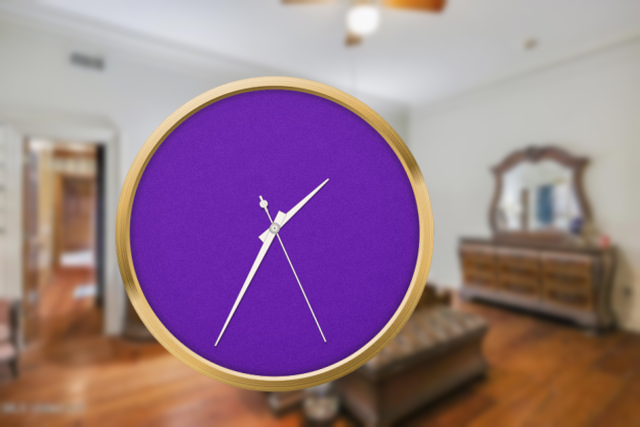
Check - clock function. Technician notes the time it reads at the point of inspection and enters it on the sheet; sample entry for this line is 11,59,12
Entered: 1,34,26
